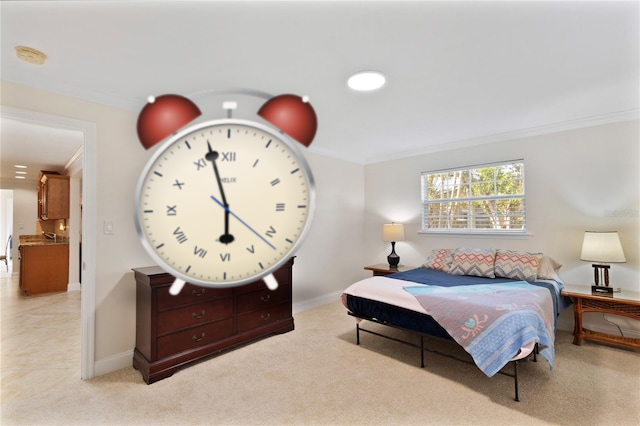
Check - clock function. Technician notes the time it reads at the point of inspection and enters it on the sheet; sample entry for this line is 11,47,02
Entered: 5,57,22
